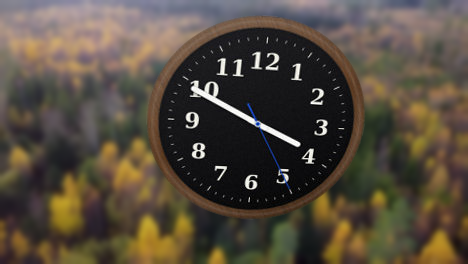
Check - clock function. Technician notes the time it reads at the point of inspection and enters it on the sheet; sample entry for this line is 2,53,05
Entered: 3,49,25
